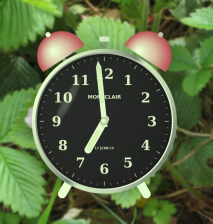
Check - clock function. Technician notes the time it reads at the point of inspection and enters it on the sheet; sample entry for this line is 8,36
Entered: 6,59
